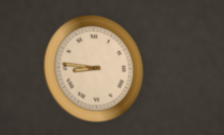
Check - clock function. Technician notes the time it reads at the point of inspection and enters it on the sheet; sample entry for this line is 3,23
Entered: 8,46
